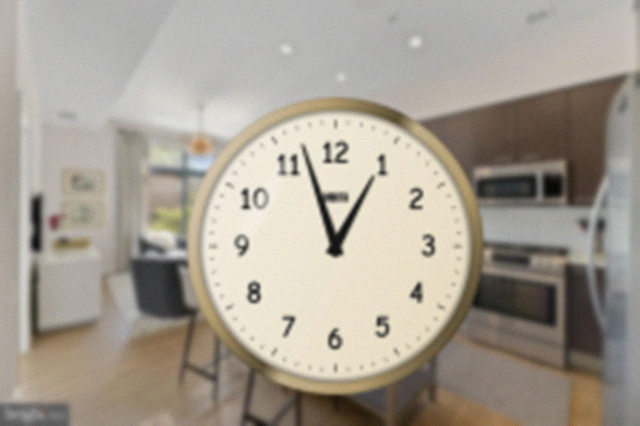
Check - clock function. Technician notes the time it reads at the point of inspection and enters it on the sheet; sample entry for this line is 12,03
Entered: 12,57
